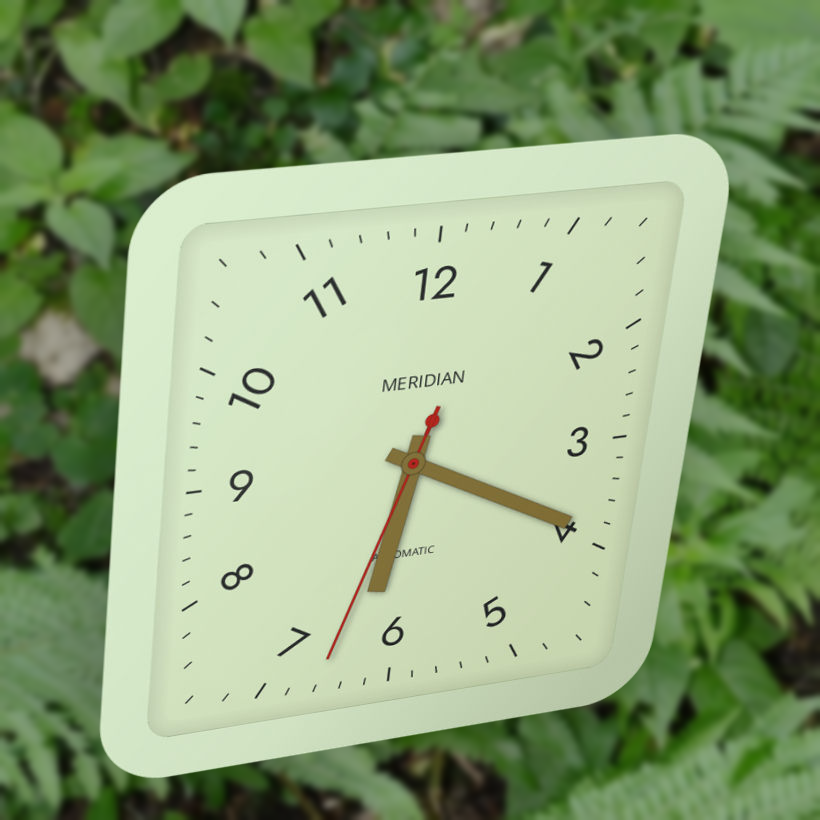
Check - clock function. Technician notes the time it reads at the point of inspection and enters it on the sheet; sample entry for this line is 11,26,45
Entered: 6,19,33
